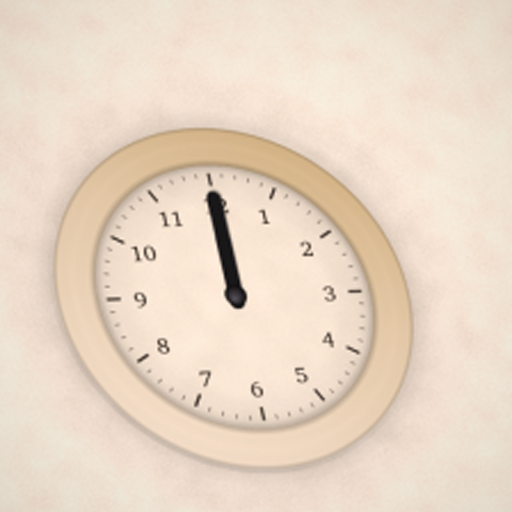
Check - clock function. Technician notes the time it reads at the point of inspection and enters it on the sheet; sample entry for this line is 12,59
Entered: 12,00
